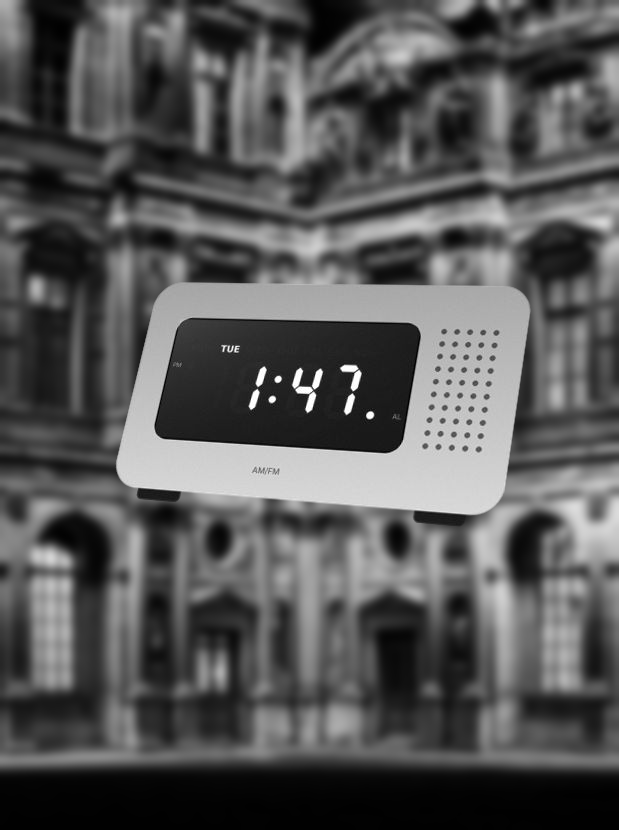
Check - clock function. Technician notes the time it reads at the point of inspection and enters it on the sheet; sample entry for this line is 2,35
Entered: 1,47
